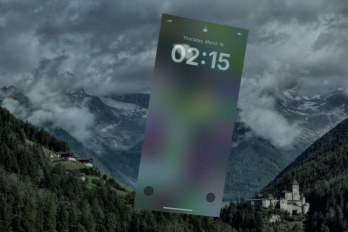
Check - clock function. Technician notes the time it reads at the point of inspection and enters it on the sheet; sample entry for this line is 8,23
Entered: 2,15
